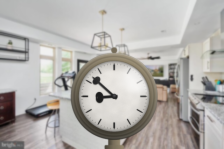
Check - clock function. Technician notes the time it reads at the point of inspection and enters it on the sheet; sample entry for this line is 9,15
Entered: 8,52
